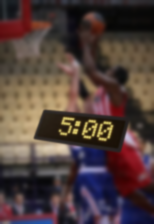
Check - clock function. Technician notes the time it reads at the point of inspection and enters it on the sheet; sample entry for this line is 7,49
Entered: 5,00
